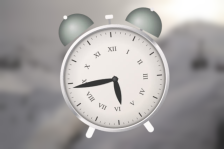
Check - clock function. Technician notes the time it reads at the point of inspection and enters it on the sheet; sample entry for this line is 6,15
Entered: 5,44
